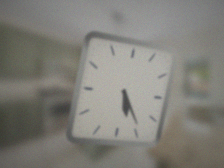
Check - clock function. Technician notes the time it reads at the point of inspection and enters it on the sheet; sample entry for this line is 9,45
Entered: 5,24
